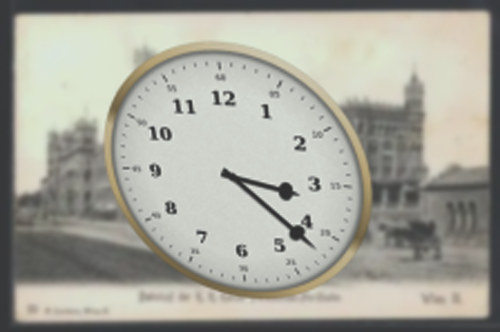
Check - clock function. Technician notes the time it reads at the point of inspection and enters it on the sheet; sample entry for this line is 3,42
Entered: 3,22
